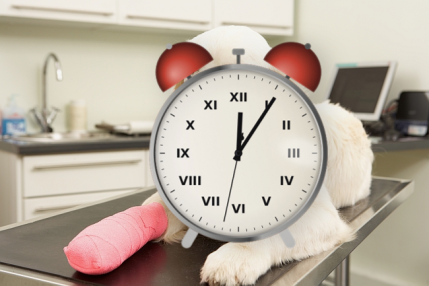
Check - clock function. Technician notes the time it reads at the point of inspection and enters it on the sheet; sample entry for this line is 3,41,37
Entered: 12,05,32
